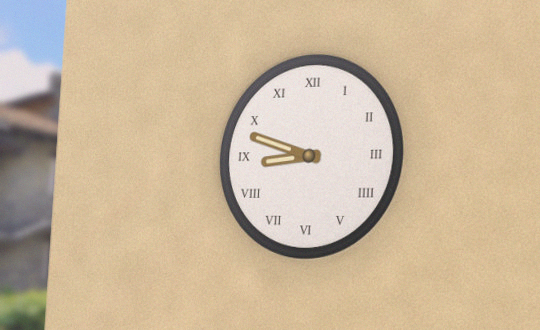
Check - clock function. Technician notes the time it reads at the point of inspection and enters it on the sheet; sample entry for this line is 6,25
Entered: 8,48
